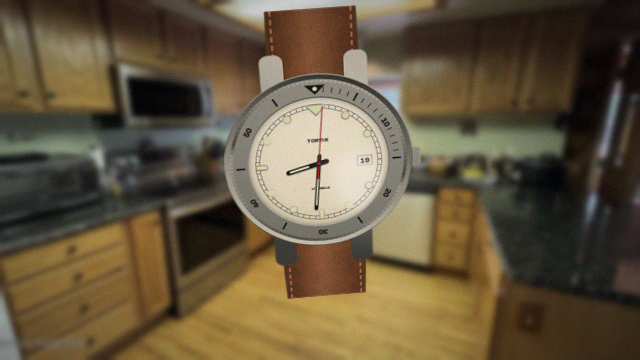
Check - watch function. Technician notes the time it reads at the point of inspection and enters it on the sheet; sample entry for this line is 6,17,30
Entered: 8,31,01
